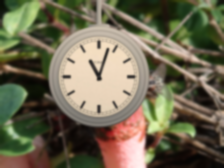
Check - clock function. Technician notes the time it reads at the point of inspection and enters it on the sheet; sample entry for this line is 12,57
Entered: 11,03
